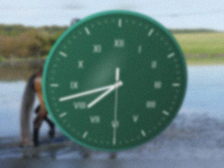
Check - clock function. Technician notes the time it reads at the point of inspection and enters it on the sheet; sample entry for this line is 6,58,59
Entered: 7,42,30
